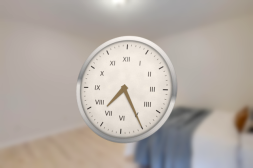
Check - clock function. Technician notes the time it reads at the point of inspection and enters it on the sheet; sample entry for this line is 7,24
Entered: 7,25
